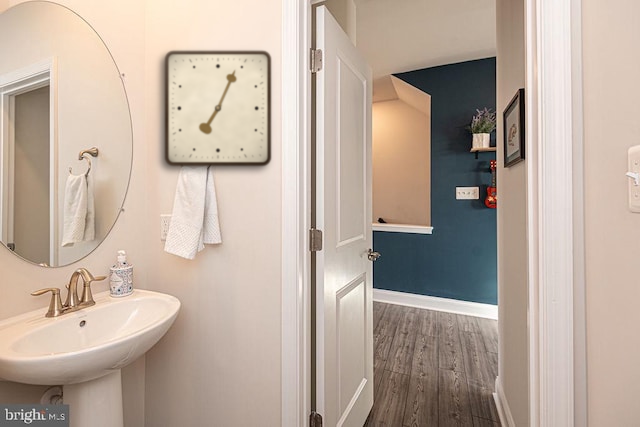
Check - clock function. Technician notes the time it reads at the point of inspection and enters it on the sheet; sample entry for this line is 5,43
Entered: 7,04
